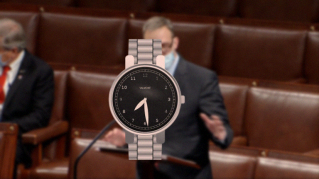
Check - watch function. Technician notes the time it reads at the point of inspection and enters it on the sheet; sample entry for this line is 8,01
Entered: 7,29
